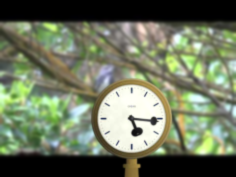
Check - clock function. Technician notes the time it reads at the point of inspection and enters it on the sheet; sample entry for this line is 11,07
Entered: 5,16
